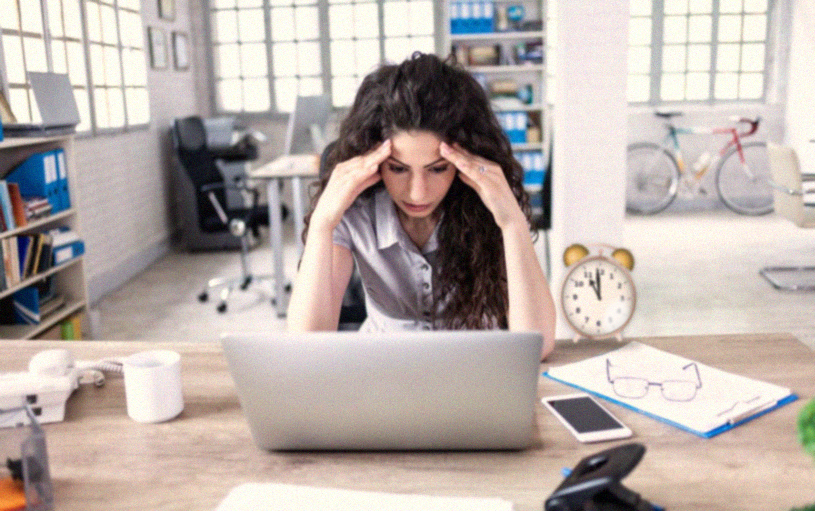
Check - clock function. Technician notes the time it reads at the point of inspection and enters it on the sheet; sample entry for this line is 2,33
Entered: 10,59
